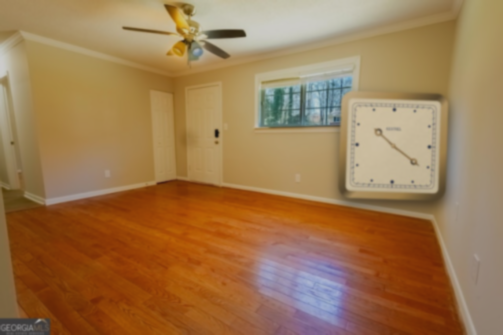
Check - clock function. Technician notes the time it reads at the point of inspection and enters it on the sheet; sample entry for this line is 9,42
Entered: 10,21
